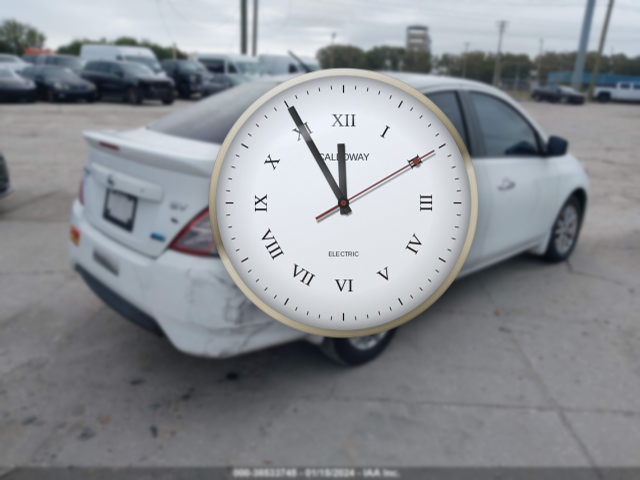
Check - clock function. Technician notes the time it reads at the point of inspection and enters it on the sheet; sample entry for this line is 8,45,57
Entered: 11,55,10
